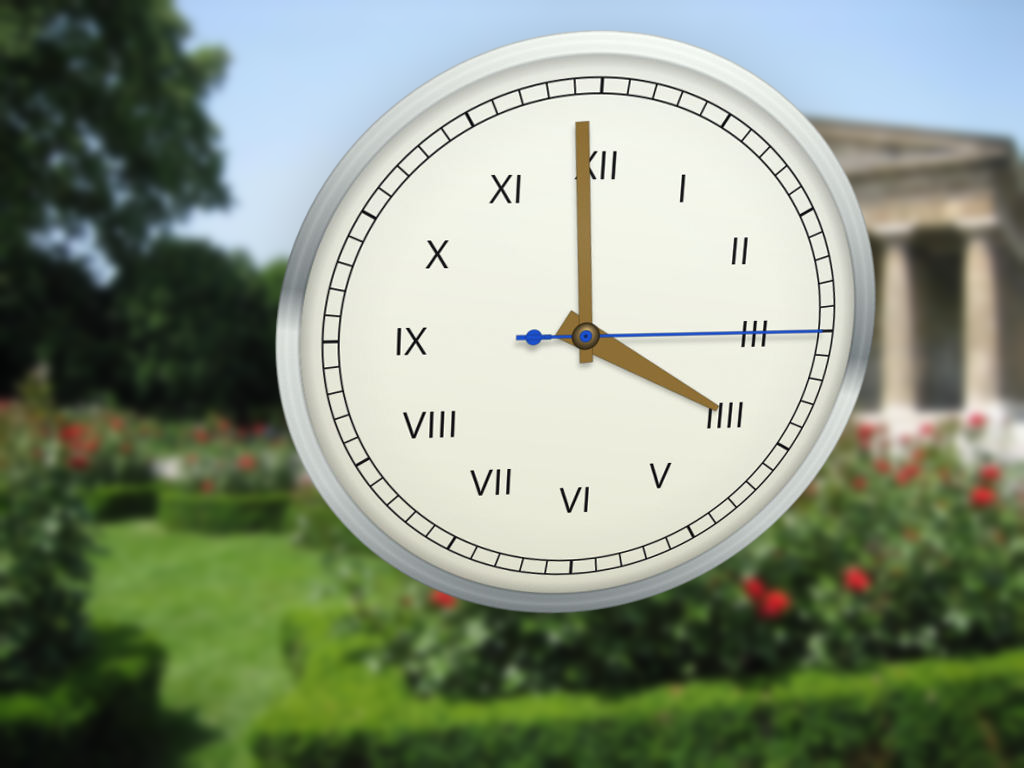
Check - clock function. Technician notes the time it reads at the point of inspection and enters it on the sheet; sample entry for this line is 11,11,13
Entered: 3,59,15
